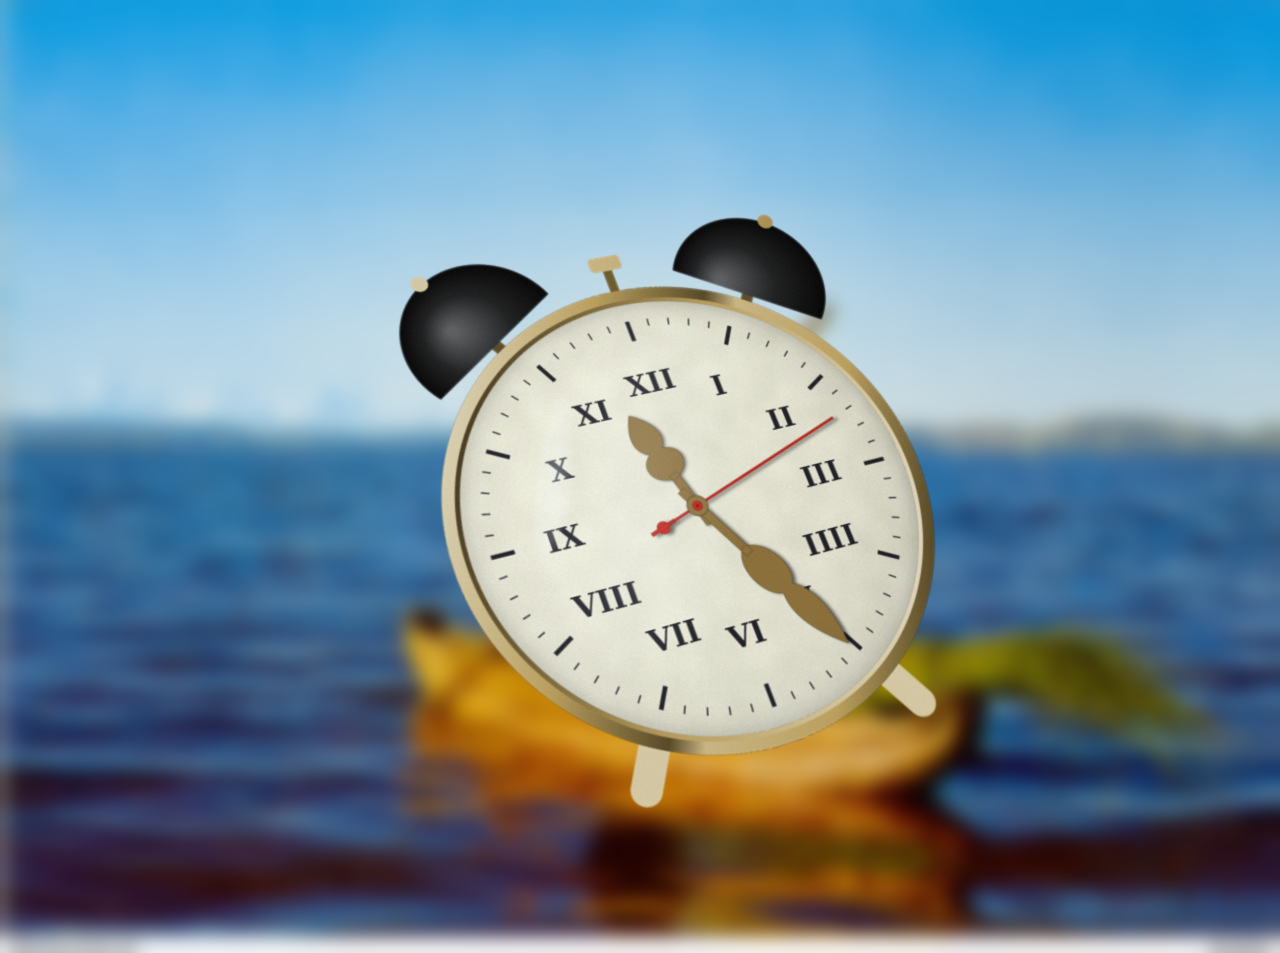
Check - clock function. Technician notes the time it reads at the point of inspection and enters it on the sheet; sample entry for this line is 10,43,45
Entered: 11,25,12
